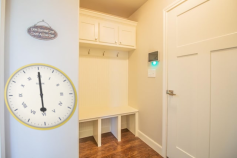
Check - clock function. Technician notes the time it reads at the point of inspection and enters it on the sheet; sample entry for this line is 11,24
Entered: 6,00
